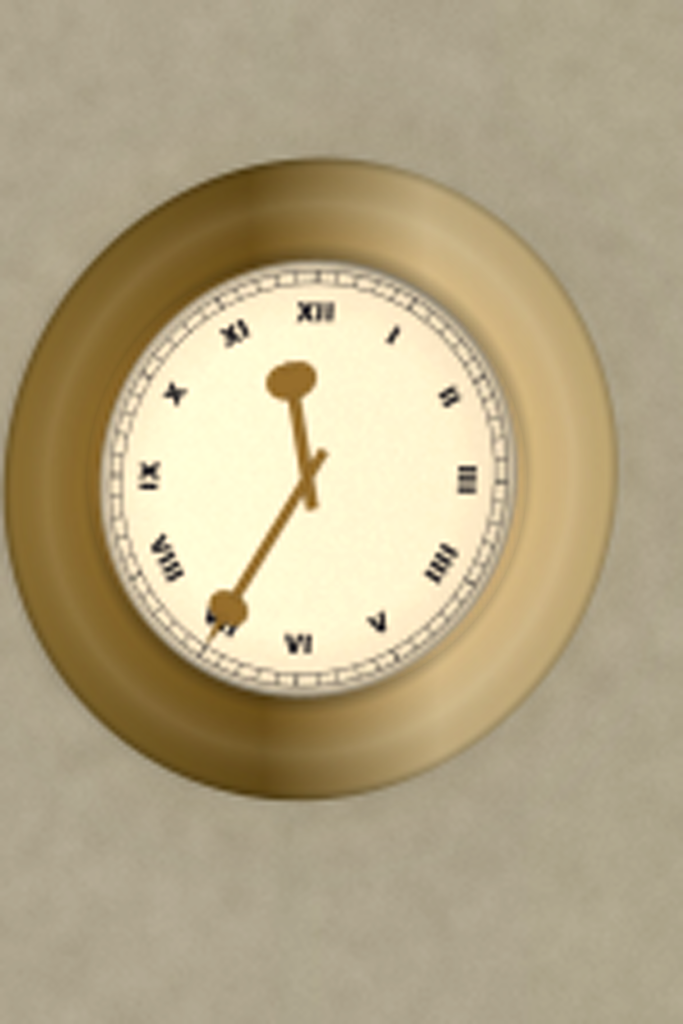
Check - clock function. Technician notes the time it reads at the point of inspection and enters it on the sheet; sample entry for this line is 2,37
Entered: 11,35
